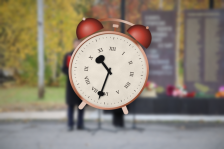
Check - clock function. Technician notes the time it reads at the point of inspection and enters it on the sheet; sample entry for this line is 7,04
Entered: 10,32
